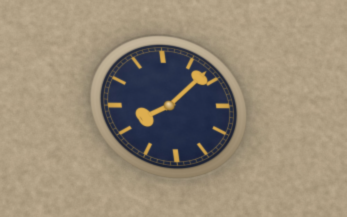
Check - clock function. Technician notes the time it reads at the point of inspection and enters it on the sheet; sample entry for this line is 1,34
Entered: 8,08
